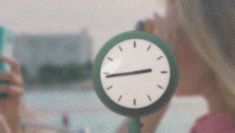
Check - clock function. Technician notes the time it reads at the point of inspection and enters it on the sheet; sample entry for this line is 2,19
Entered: 2,44
